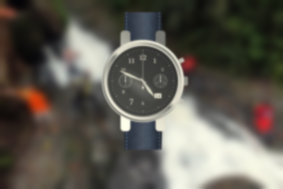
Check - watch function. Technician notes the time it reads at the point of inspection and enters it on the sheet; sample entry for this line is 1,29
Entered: 4,49
